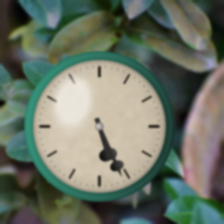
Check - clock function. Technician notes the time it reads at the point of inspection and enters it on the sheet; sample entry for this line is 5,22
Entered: 5,26
